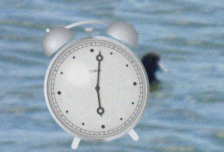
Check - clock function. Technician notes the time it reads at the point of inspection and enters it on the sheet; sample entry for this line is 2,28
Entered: 6,02
